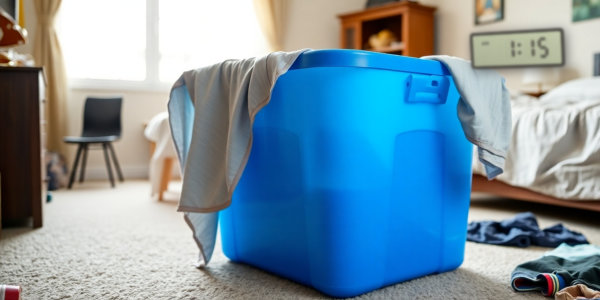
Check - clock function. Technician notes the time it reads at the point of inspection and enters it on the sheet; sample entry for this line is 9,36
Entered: 1,15
